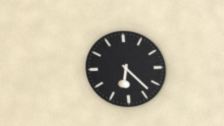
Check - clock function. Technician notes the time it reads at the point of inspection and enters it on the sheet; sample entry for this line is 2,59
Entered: 6,23
